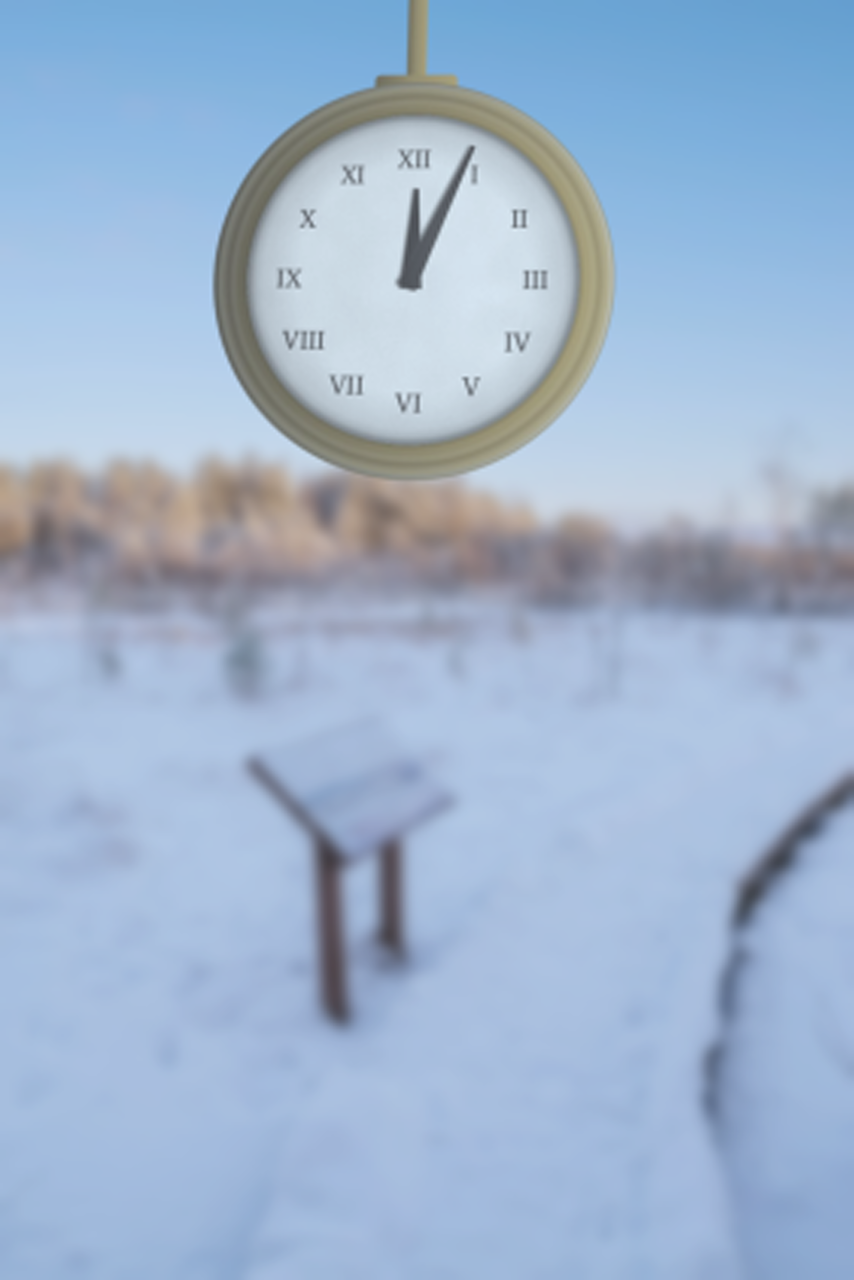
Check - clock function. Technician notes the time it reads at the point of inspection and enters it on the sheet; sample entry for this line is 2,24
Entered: 12,04
